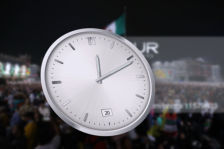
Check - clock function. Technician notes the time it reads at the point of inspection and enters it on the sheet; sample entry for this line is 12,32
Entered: 12,11
